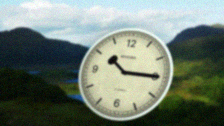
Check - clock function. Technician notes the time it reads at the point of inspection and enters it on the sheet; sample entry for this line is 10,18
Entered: 10,15
